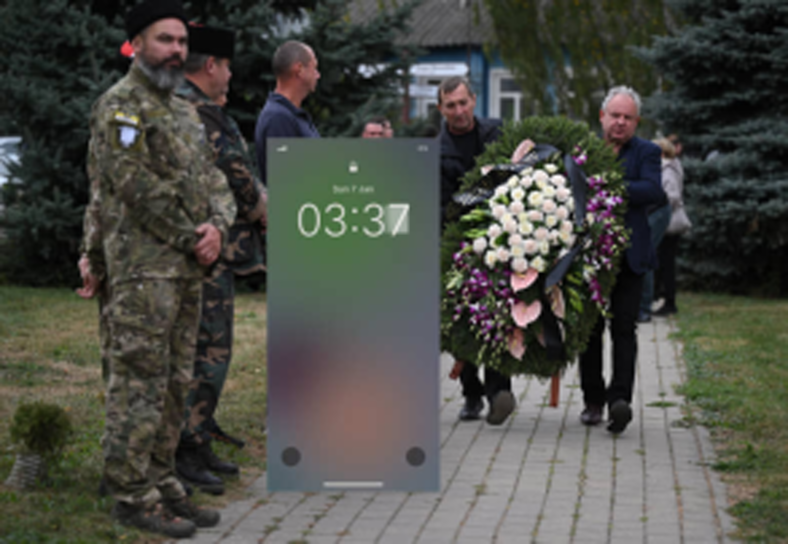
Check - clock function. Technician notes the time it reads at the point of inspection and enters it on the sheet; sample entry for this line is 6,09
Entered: 3,37
